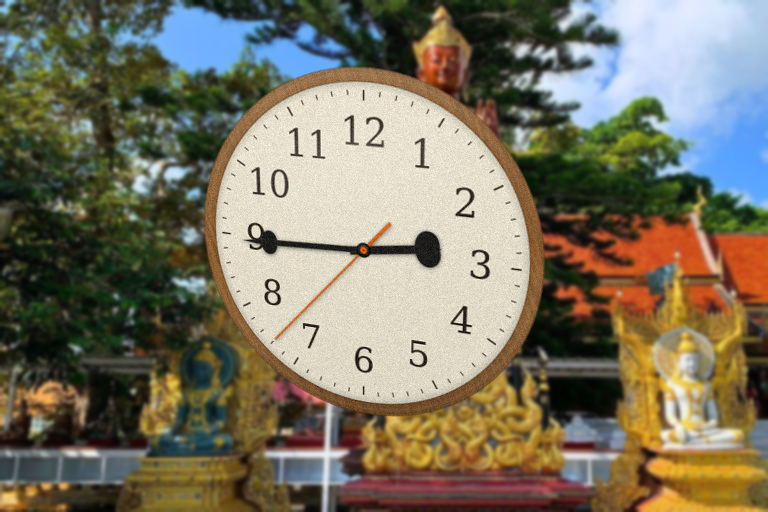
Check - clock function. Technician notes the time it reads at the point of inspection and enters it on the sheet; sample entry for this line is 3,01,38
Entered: 2,44,37
